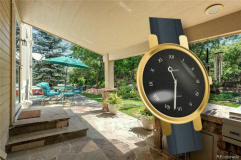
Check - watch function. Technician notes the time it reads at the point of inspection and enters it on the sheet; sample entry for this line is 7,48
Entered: 11,32
